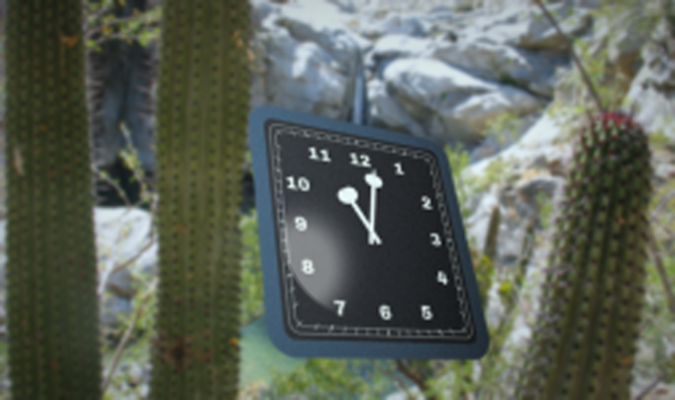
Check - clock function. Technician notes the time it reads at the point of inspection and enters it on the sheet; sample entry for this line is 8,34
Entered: 11,02
